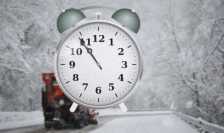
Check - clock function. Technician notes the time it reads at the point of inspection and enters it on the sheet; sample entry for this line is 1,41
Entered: 10,54
